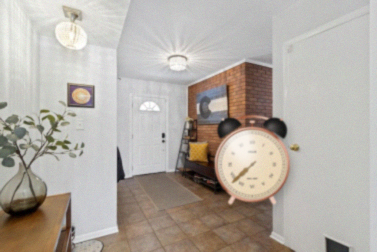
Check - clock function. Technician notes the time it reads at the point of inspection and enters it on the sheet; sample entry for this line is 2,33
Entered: 7,38
